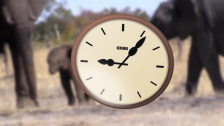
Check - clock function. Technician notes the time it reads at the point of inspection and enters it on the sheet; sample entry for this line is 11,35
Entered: 9,06
